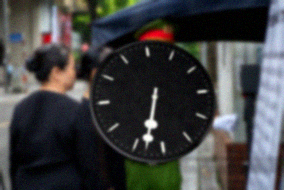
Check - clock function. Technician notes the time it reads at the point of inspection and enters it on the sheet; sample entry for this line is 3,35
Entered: 6,33
